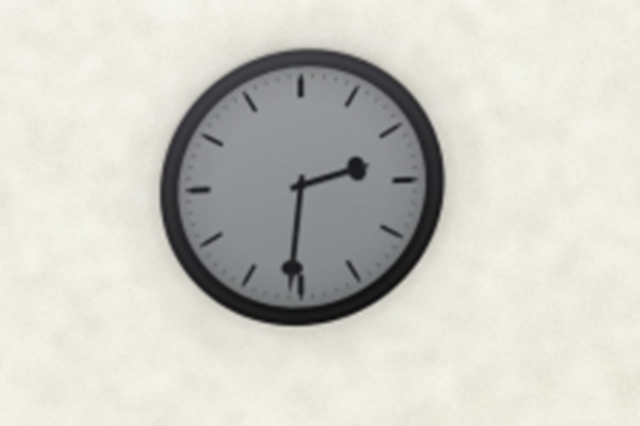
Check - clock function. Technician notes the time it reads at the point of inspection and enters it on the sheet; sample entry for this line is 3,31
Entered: 2,31
